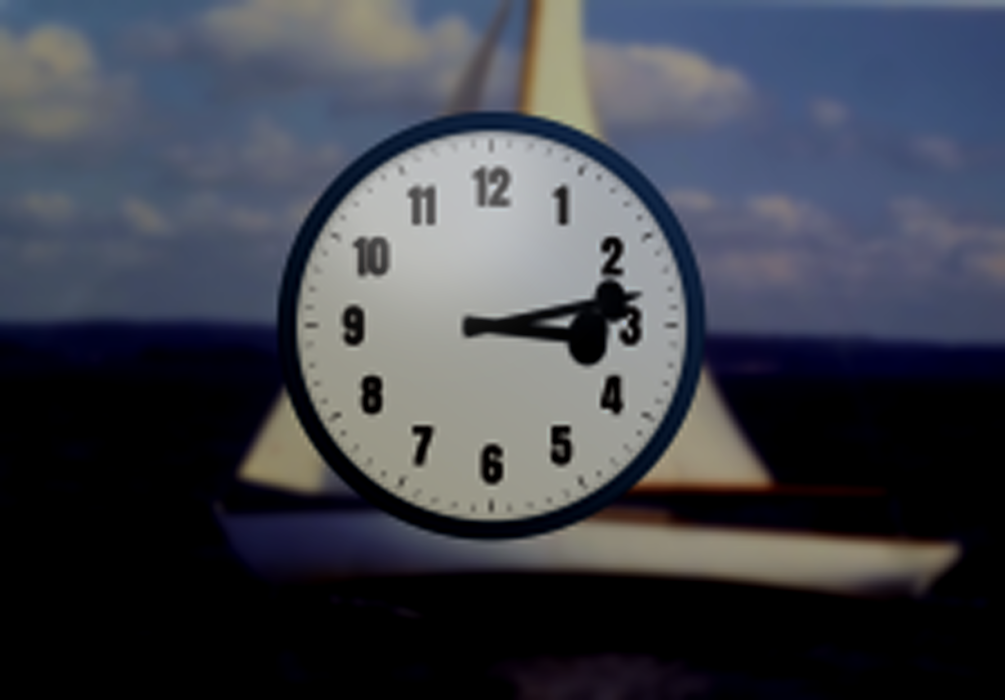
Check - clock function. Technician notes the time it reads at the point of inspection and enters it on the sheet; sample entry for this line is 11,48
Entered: 3,13
